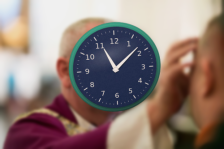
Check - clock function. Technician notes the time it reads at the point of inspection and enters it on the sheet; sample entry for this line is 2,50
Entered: 11,08
